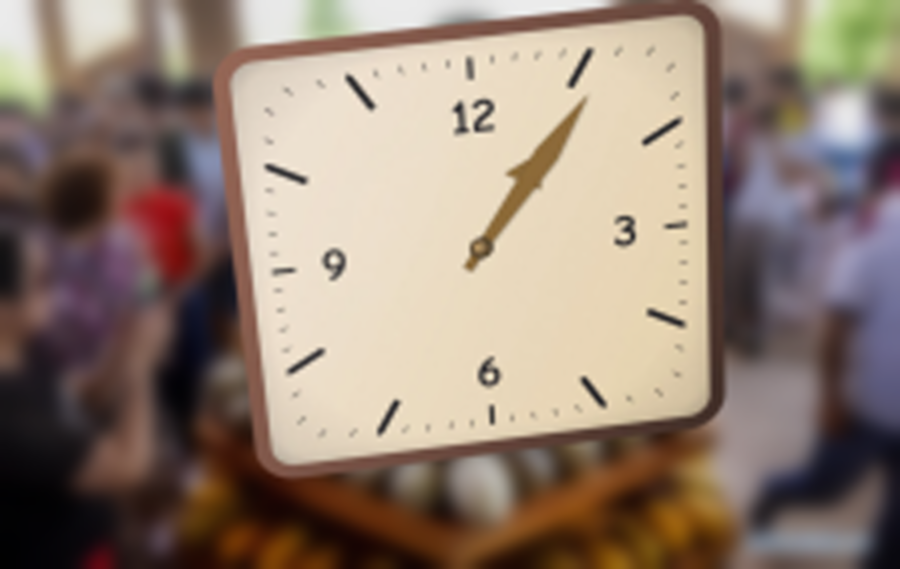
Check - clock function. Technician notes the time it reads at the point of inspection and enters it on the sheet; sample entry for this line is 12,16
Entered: 1,06
